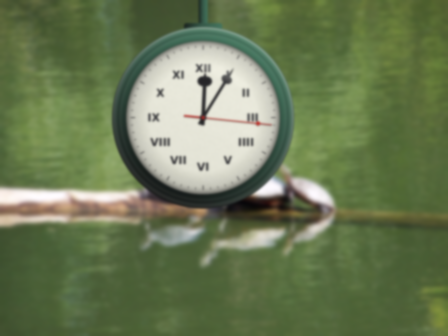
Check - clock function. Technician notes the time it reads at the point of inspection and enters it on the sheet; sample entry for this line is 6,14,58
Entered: 12,05,16
